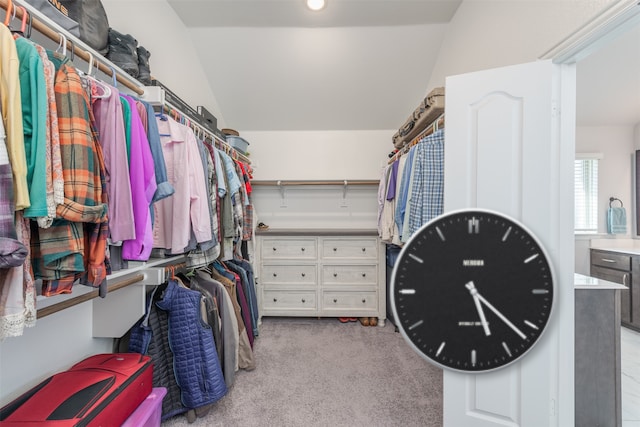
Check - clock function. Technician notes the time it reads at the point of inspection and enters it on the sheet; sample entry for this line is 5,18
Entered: 5,22
